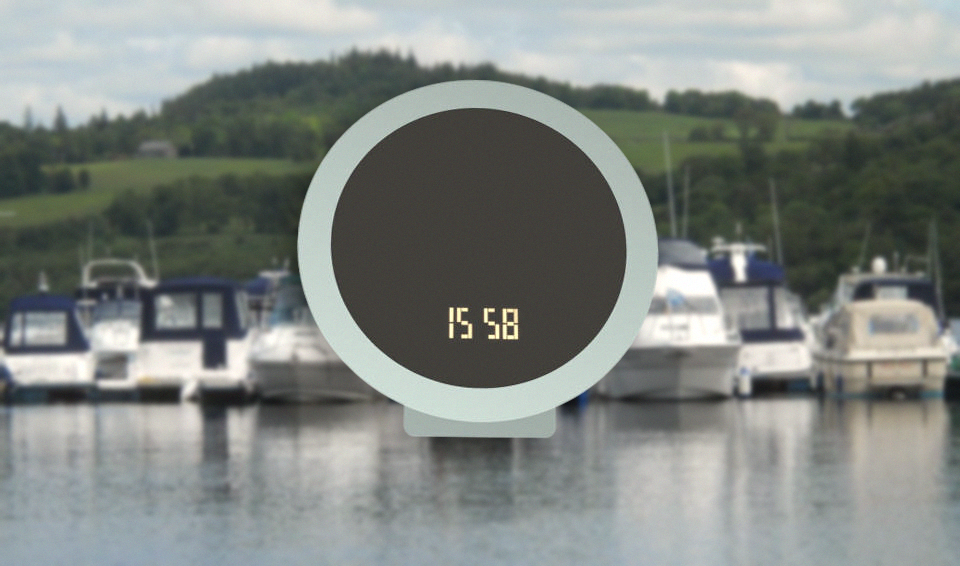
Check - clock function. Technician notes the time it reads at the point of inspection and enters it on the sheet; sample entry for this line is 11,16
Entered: 15,58
